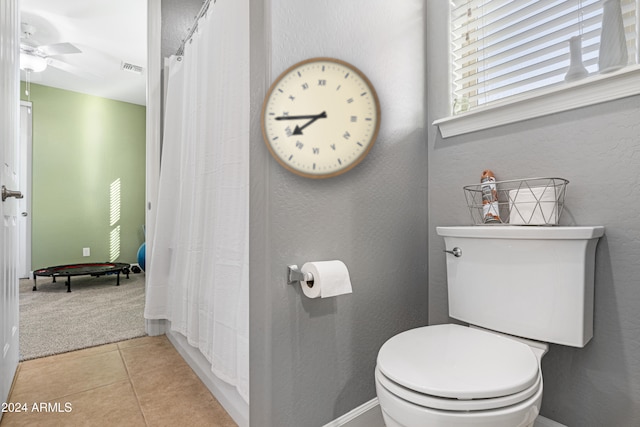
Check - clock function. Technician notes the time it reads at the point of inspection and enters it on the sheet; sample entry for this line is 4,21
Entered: 7,44
